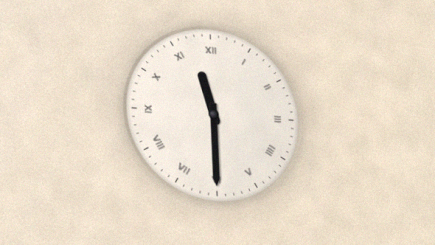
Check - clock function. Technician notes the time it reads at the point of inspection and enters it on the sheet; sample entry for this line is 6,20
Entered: 11,30
